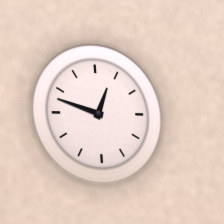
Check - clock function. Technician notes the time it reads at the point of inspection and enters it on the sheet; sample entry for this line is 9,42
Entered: 12,48
